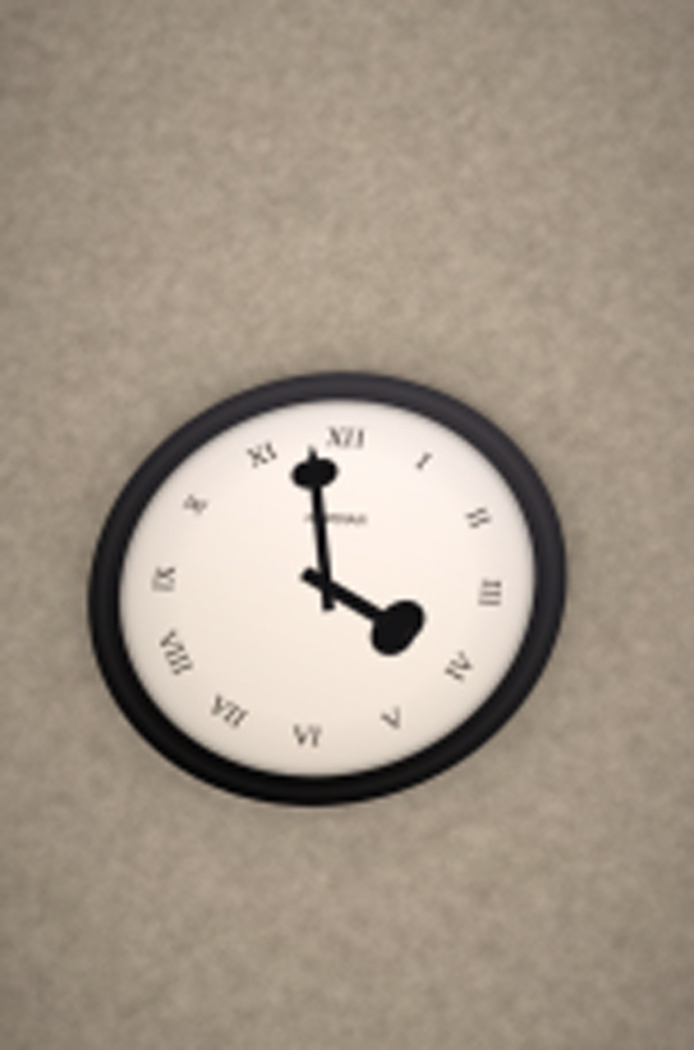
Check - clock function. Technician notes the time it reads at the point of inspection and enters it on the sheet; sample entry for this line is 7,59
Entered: 3,58
